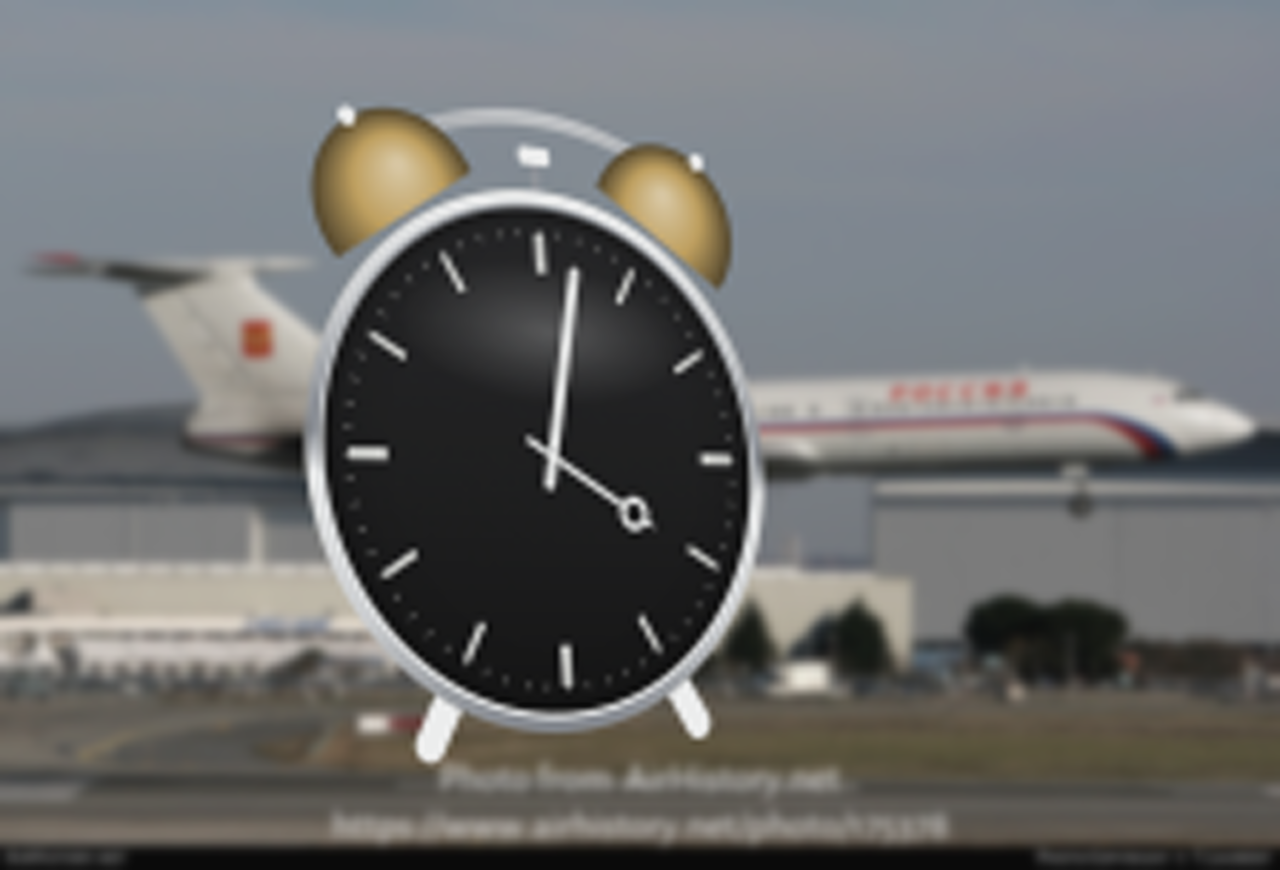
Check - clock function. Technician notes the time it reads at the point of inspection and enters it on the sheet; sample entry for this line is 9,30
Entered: 4,02
